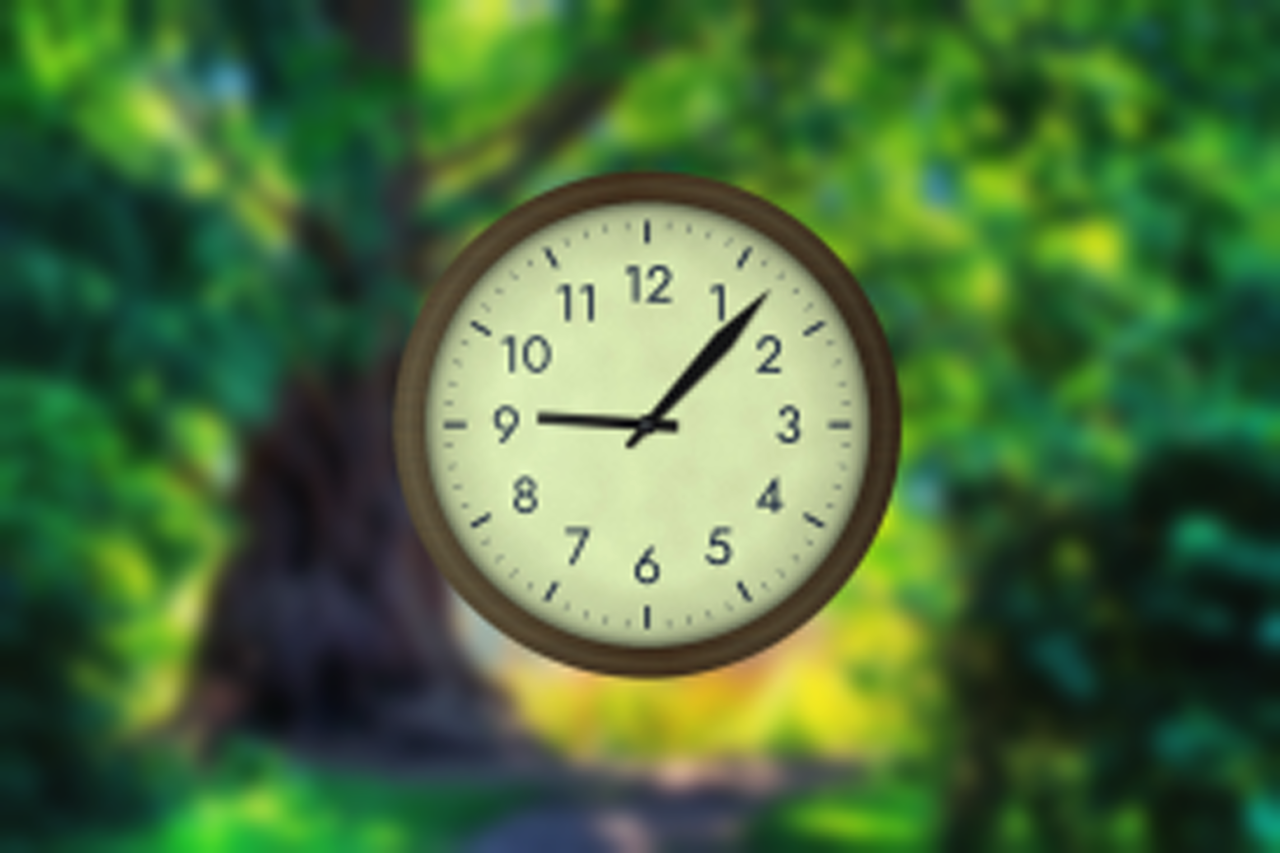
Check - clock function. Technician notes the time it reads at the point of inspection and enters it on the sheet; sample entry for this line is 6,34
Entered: 9,07
